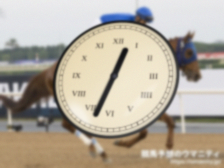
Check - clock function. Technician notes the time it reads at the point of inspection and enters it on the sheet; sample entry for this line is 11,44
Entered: 12,33
